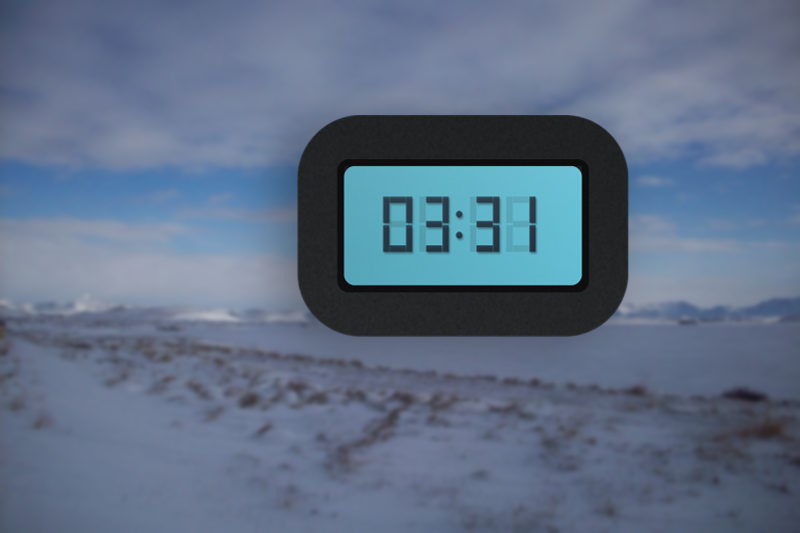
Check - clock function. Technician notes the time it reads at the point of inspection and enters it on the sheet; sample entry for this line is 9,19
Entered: 3,31
